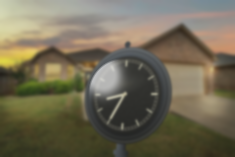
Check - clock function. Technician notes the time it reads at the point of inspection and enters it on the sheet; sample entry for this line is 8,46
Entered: 8,35
